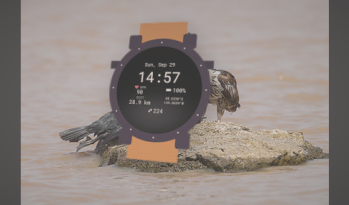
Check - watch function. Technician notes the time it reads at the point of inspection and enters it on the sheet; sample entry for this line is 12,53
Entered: 14,57
